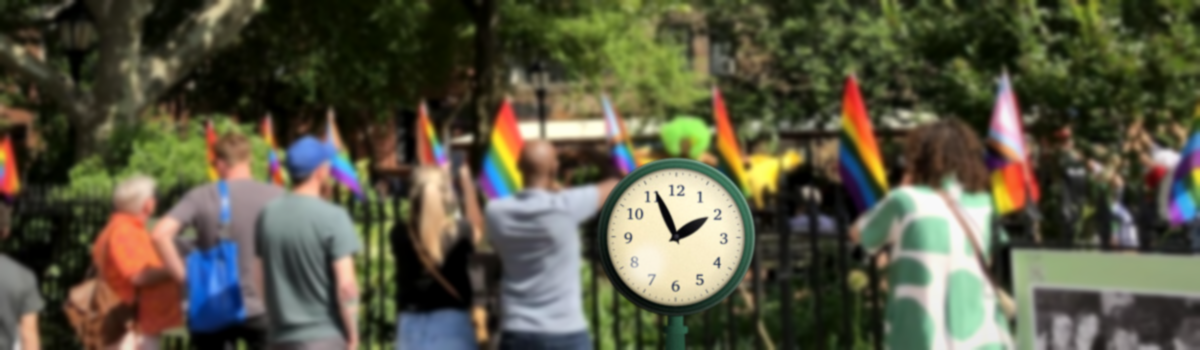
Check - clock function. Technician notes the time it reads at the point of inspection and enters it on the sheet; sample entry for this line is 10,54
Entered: 1,56
